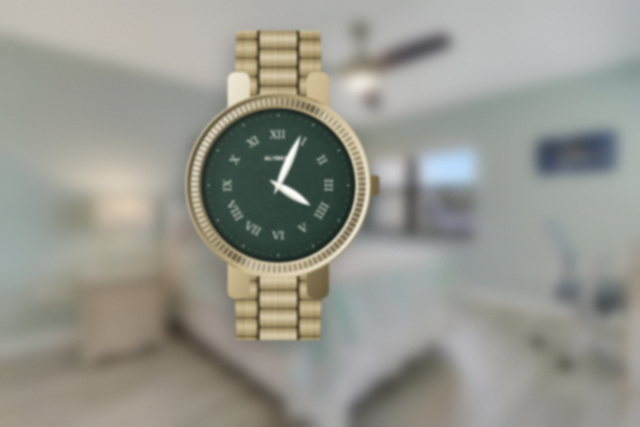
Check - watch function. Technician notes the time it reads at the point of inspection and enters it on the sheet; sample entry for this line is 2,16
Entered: 4,04
